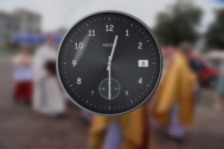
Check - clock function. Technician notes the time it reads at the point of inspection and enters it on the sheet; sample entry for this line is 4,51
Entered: 12,30
